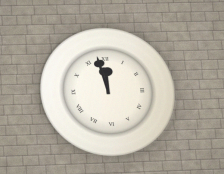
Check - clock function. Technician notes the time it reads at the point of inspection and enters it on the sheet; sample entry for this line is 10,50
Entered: 11,58
